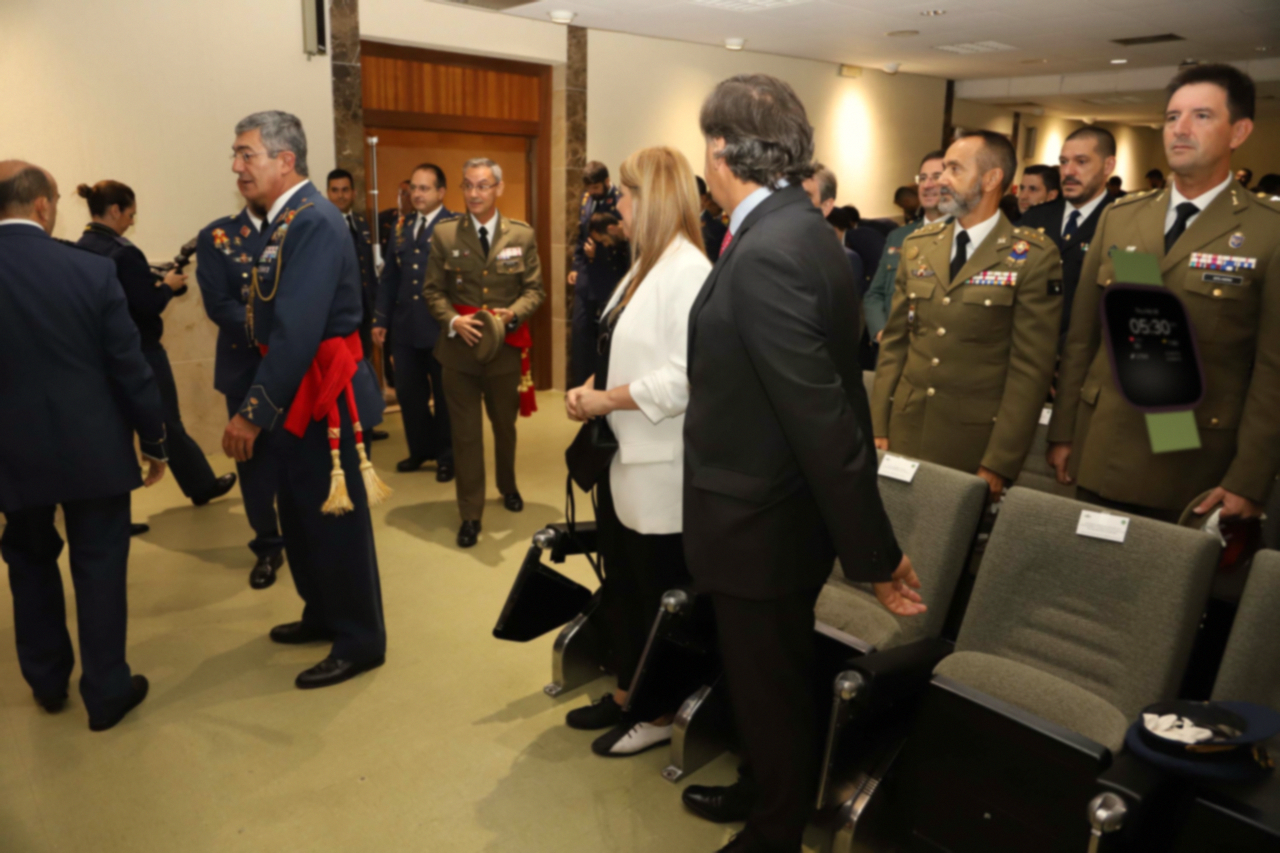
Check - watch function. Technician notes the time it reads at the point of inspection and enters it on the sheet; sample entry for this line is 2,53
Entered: 5,30
